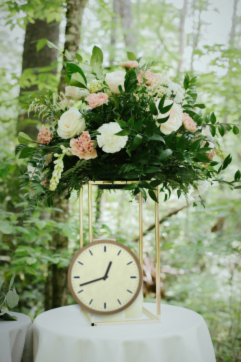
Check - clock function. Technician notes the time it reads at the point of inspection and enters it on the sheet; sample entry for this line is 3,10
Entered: 12,42
